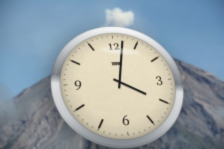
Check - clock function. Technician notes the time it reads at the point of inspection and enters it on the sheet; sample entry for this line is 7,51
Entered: 4,02
